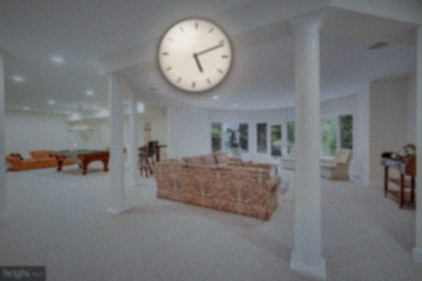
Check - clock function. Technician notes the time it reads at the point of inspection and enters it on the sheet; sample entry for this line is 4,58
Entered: 5,11
